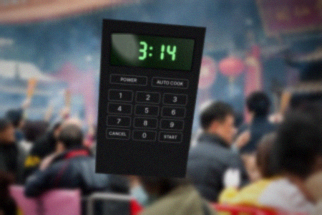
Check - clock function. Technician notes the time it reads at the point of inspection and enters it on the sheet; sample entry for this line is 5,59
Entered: 3,14
